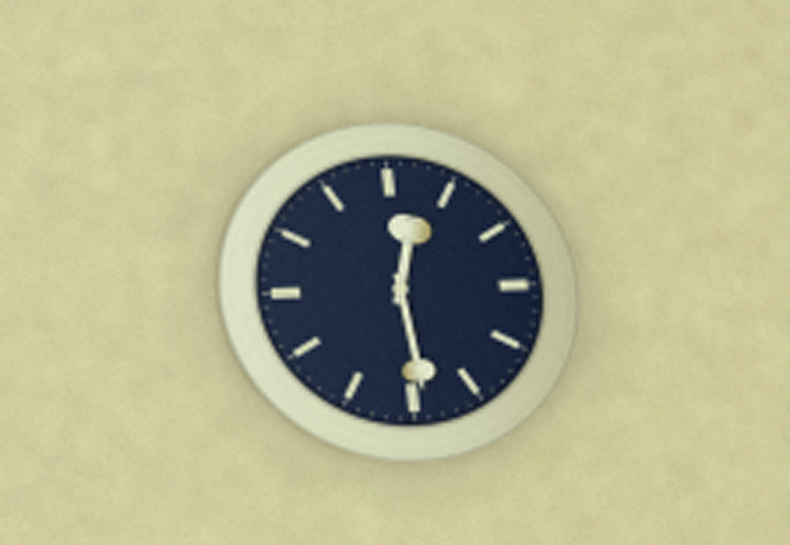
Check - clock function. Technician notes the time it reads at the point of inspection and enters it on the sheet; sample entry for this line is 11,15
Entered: 12,29
